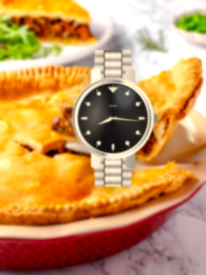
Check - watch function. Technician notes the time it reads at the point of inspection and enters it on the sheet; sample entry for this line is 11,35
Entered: 8,16
